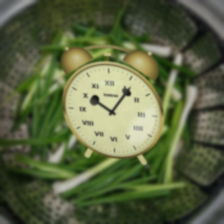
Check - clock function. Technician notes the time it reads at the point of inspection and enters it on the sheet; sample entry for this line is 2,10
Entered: 10,06
